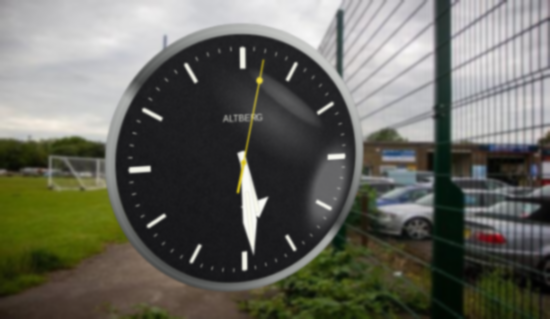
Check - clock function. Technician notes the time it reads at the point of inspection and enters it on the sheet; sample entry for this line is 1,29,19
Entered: 5,29,02
